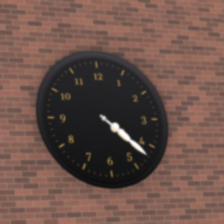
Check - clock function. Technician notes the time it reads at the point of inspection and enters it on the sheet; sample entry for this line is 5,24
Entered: 4,22
